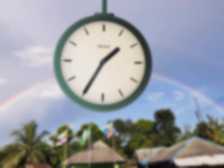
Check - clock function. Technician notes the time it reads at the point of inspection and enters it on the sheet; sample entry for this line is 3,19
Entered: 1,35
